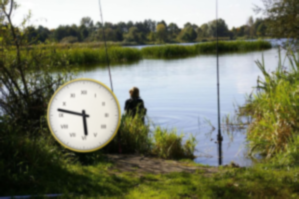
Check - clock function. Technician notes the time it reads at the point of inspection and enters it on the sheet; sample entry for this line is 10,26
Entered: 5,47
